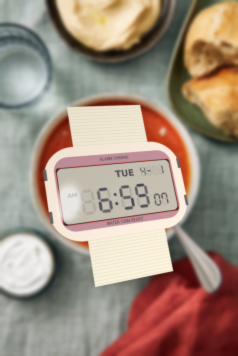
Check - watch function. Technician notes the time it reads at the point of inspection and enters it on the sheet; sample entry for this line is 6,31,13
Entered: 6,59,07
